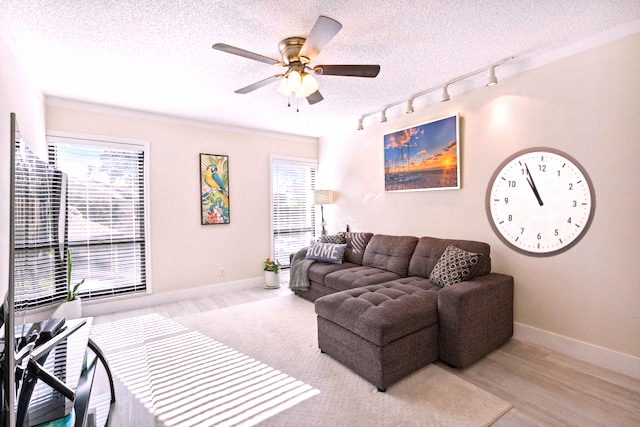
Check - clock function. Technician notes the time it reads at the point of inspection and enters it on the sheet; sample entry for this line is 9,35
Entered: 10,56
